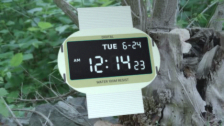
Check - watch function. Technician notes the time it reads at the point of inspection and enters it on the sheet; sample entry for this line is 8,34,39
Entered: 12,14,23
